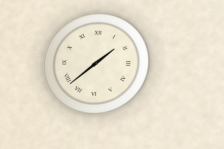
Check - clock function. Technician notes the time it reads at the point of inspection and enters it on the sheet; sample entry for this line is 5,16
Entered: 1,38
